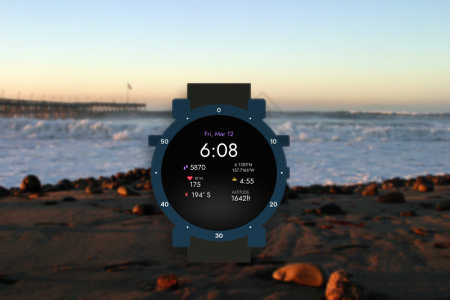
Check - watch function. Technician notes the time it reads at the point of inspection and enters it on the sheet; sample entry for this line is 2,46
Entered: 6,08
